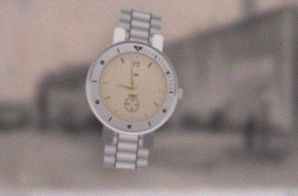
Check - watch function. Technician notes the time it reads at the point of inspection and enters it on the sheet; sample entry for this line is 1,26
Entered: 8,58
